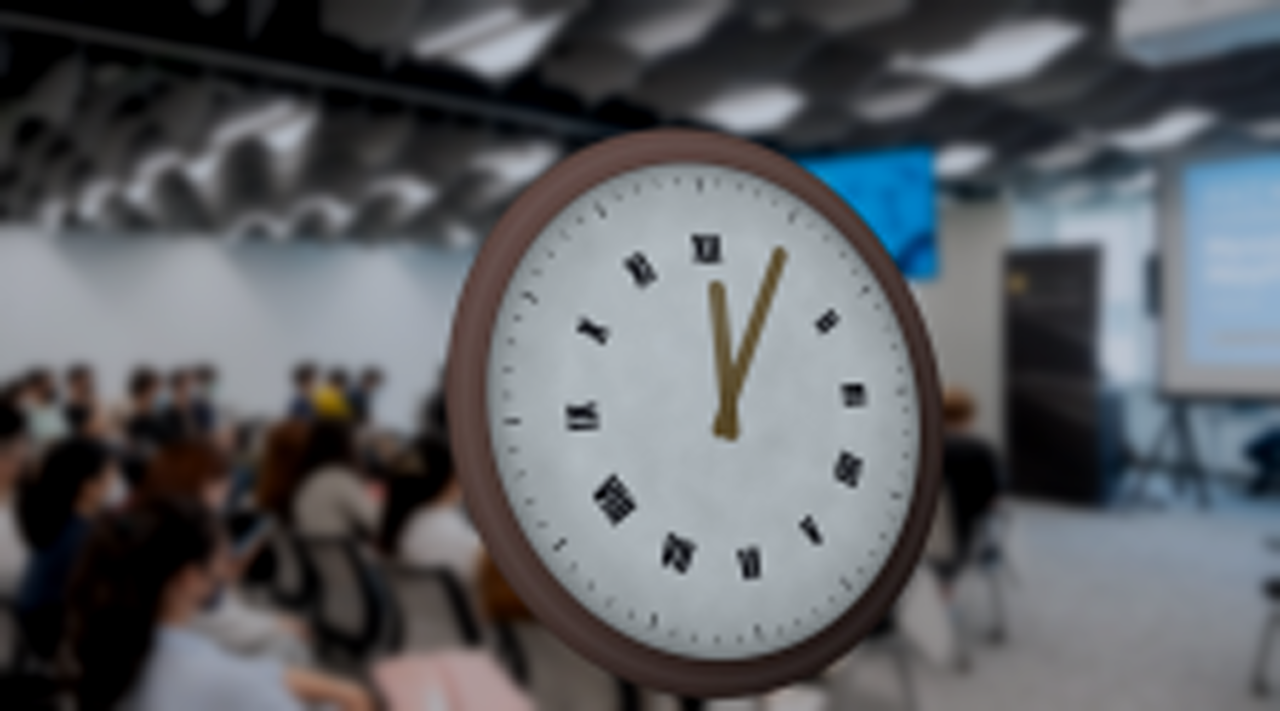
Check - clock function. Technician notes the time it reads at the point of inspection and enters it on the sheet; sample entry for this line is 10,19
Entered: 12,05
